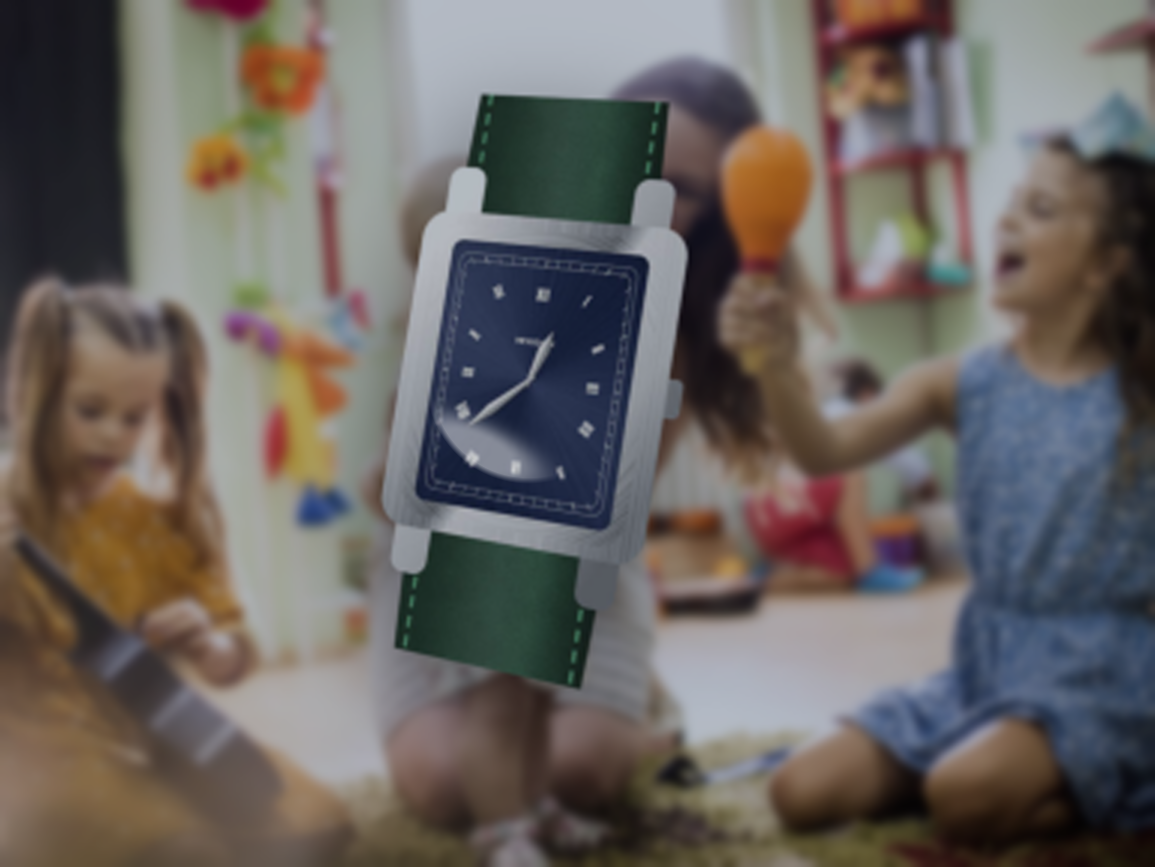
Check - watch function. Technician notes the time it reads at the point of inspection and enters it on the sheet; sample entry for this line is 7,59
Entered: 12,38
